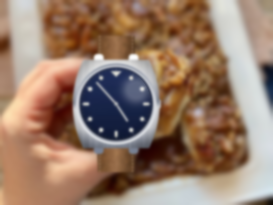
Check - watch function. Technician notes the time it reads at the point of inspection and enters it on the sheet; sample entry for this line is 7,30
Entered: 4,53
